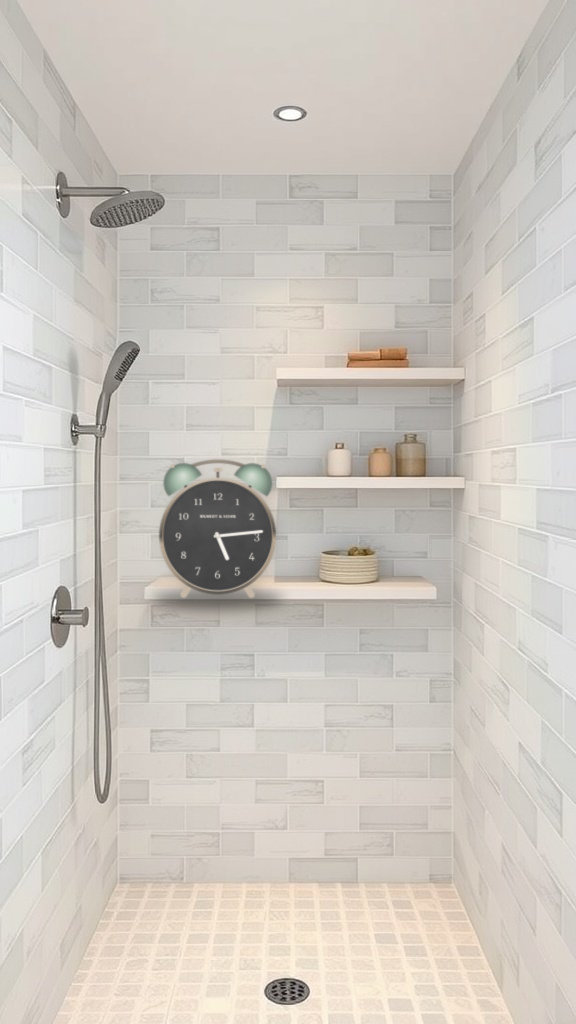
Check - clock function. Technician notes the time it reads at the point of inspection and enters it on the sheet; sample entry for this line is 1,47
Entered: 5,14
